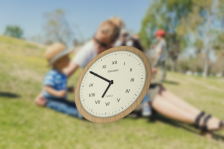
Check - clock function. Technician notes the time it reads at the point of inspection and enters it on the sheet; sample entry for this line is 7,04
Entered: 6,50
